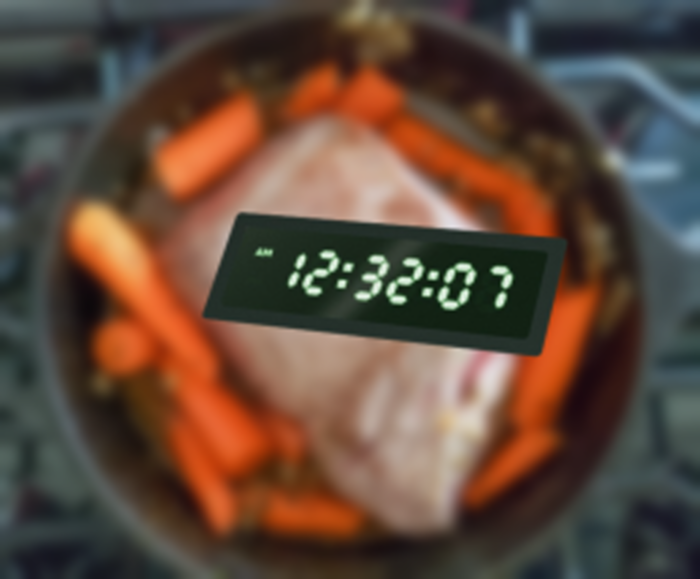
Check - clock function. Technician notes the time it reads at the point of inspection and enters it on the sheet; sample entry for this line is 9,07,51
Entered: 12,32,07
